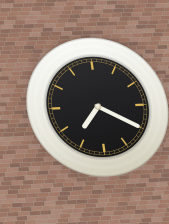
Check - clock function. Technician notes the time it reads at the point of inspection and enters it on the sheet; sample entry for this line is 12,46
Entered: 7,20
